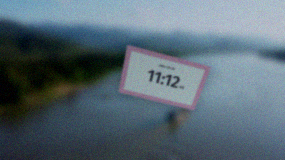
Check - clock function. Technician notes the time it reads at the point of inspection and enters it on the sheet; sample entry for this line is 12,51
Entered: 11,12
